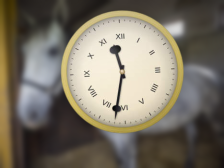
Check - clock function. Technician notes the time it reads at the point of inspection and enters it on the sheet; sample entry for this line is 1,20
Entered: 11,32
